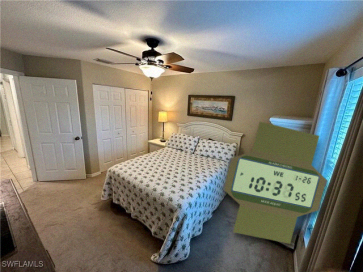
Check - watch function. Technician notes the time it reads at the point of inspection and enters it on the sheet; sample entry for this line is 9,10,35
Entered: 10,37,55
